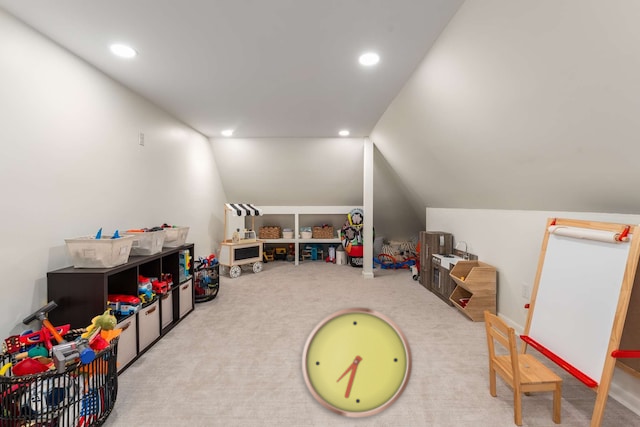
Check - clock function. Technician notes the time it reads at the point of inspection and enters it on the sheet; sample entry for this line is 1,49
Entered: 7,33
